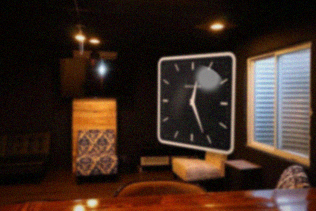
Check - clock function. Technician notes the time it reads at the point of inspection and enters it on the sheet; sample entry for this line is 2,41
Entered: 12,26
